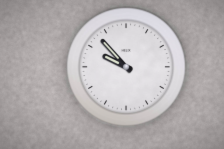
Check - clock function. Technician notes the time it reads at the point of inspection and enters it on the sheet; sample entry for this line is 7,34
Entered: 9,53
